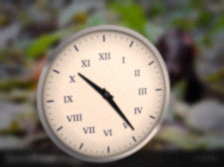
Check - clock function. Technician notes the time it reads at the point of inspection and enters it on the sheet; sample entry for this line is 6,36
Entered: 10,24
